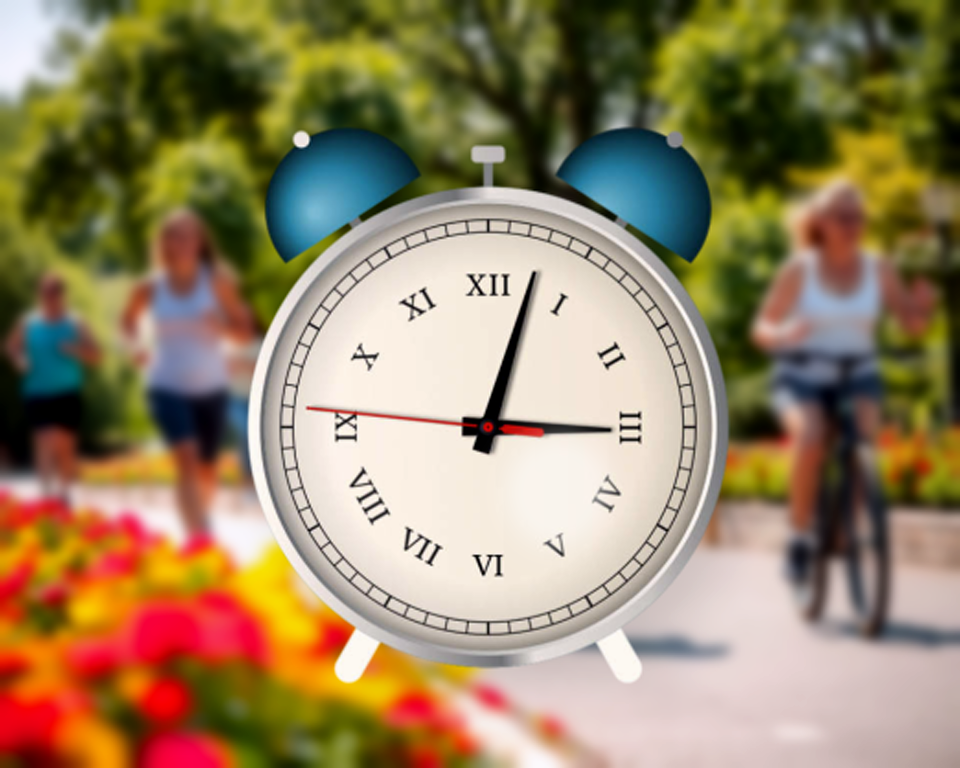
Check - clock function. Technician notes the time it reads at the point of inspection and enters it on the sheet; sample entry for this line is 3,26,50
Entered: 3,02,46
